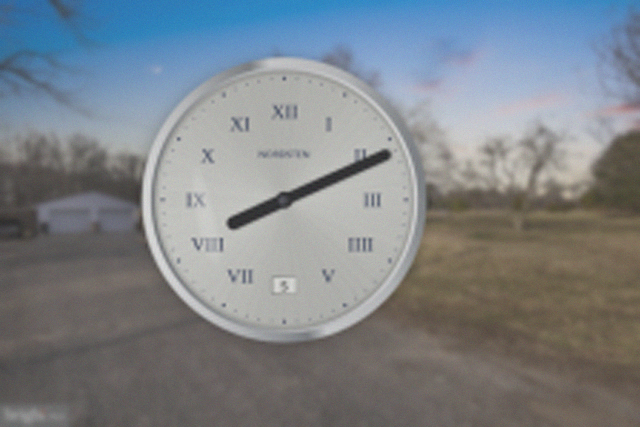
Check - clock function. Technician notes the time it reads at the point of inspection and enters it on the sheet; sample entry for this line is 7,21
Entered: 8,11
